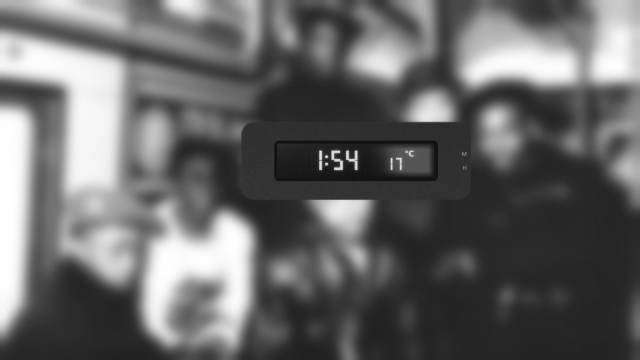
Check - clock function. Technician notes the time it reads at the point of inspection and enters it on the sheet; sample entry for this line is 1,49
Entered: 1,54
